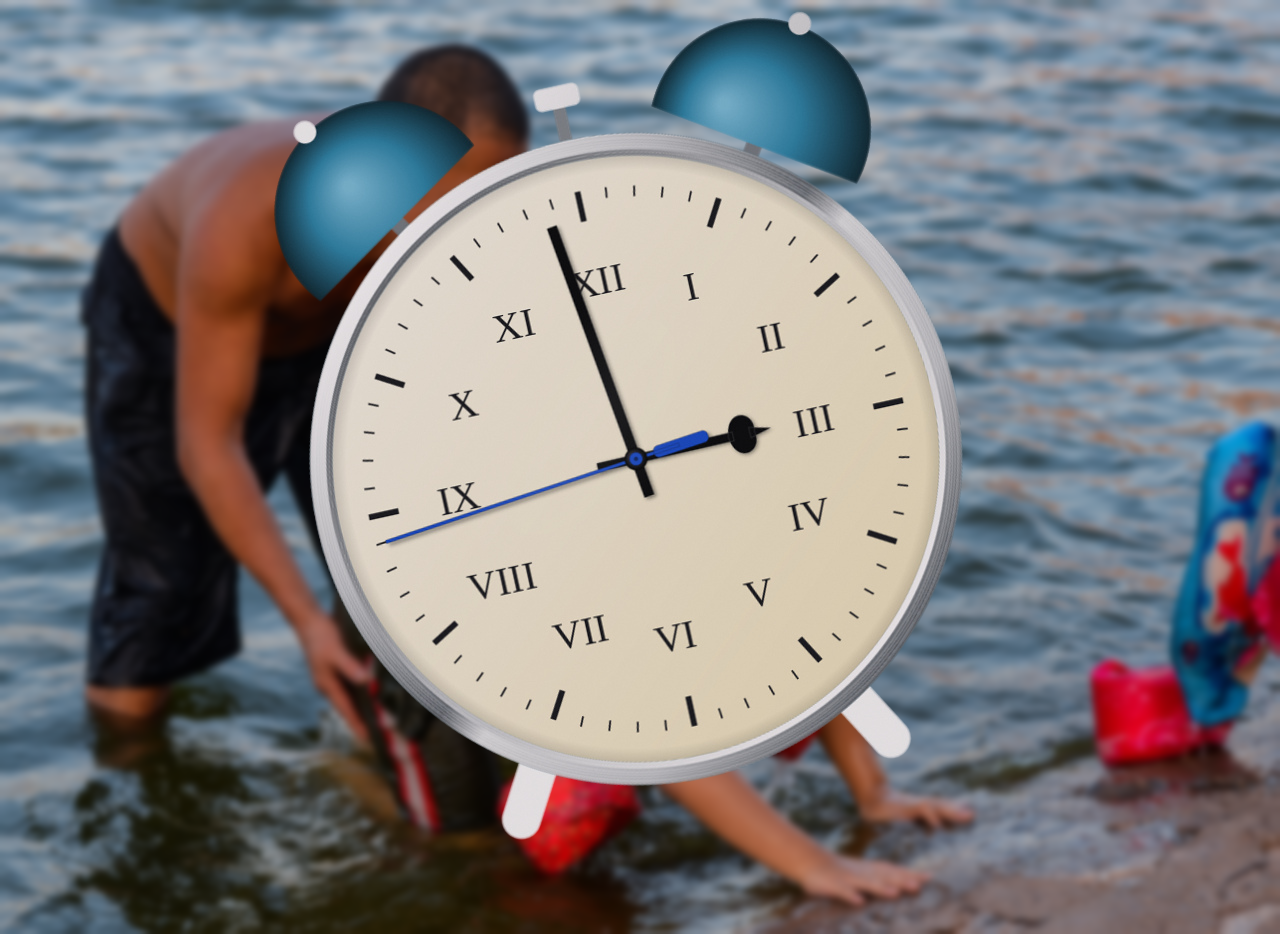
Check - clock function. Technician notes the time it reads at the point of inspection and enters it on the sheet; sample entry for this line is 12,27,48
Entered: 2,58,44
